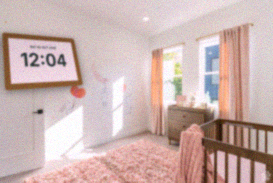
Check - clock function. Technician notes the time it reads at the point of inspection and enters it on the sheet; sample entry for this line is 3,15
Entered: 12,04
